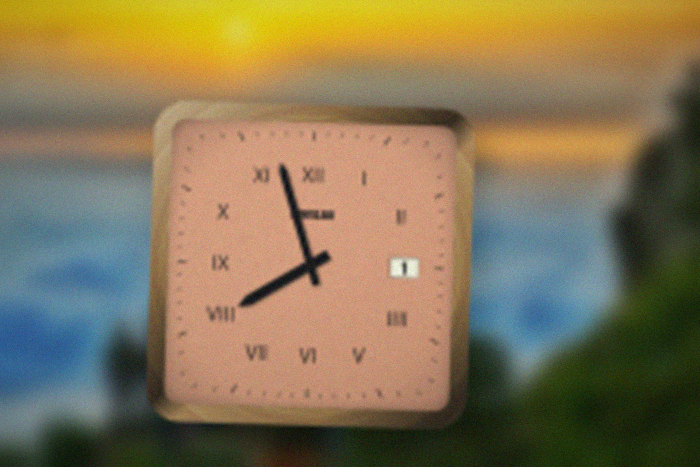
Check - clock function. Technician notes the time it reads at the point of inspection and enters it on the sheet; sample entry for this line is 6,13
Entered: 7,57
